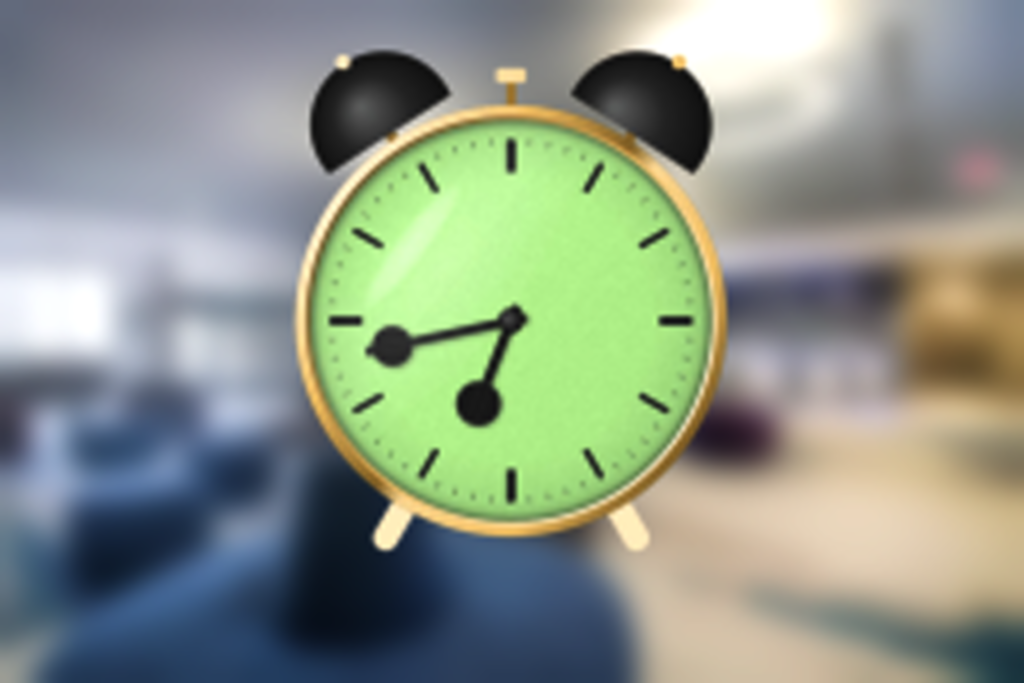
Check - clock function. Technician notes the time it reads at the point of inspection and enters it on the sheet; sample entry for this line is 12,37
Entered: 6,43
